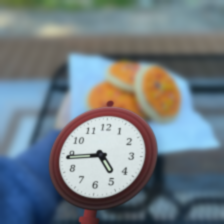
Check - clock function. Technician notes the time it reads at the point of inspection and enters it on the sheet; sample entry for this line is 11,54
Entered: 4,44
